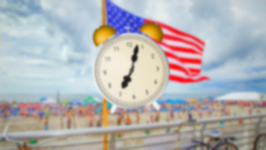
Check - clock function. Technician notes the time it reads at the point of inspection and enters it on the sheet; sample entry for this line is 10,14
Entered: 7,03
